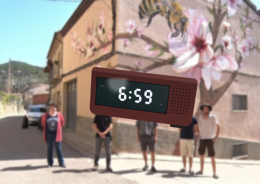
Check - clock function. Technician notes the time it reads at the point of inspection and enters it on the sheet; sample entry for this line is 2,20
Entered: 6,59
